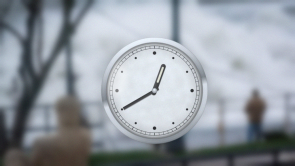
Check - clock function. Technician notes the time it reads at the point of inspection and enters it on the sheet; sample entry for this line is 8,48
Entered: 12,40
